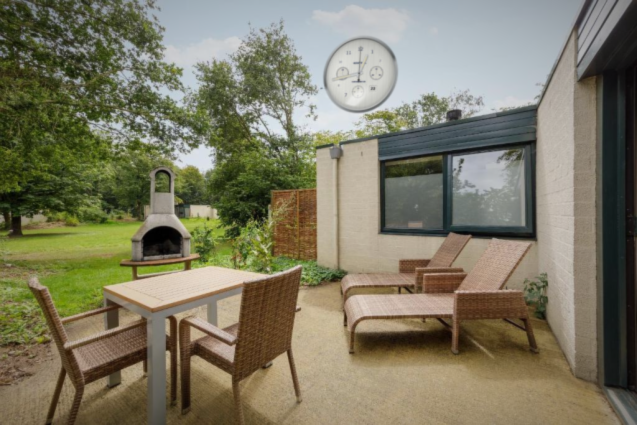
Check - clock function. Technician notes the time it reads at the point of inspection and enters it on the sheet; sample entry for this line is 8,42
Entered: 12,43
